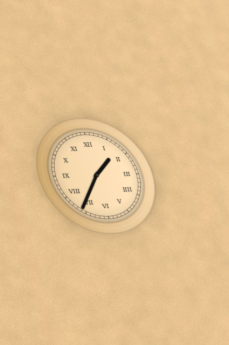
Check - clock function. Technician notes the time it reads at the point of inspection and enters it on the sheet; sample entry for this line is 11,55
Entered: 1,36
